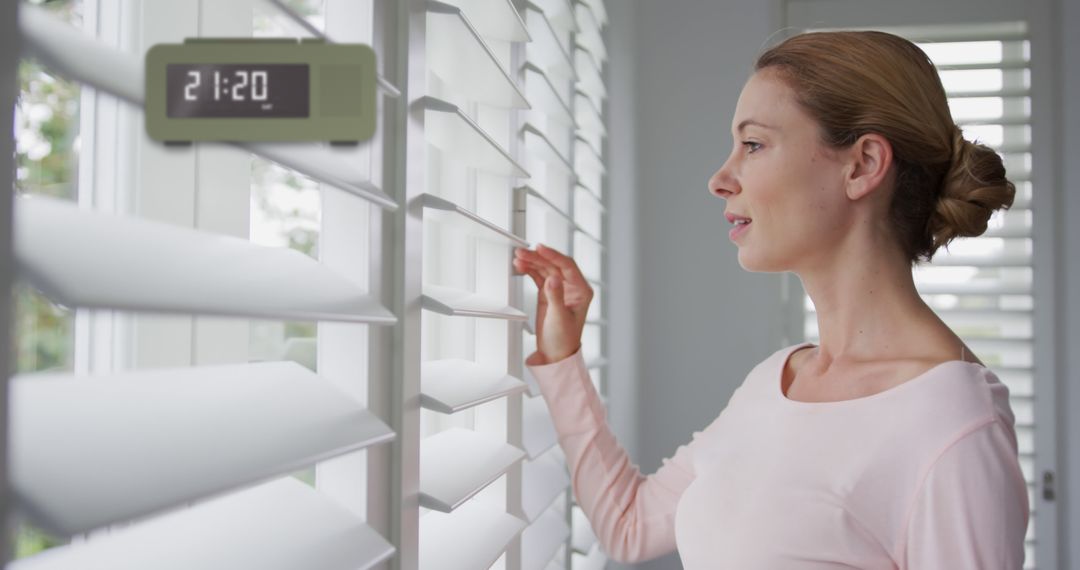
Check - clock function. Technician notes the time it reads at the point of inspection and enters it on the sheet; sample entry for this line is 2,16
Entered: 21,20
